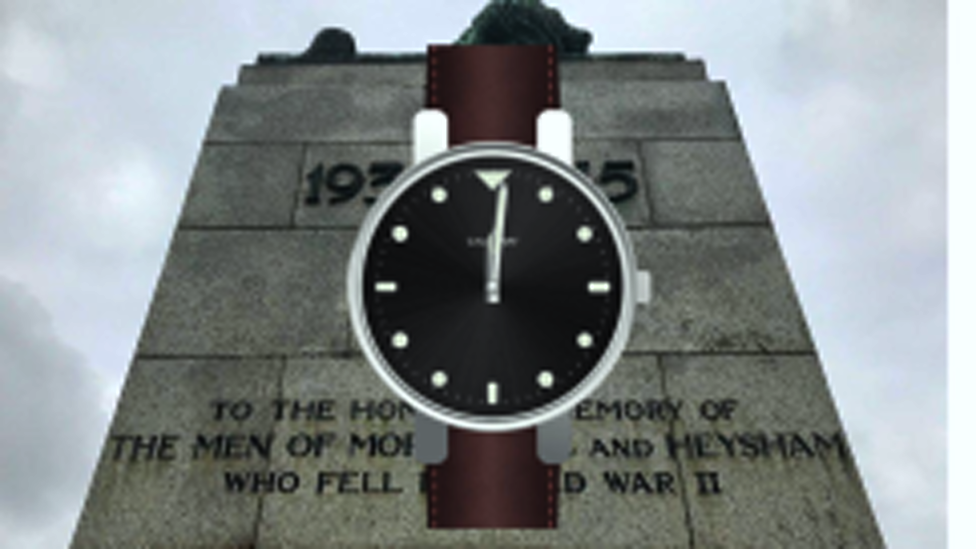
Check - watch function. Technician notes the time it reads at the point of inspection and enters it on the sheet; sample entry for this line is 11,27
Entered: 12,01
